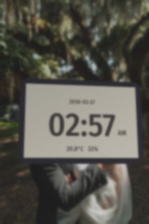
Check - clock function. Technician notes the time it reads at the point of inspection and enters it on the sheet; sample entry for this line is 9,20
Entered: 2,57
